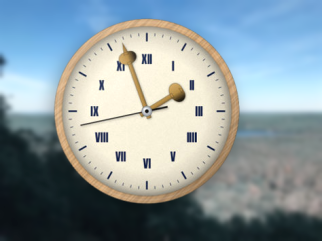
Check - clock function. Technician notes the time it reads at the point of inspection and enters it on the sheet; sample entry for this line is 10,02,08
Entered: 1,56,43
